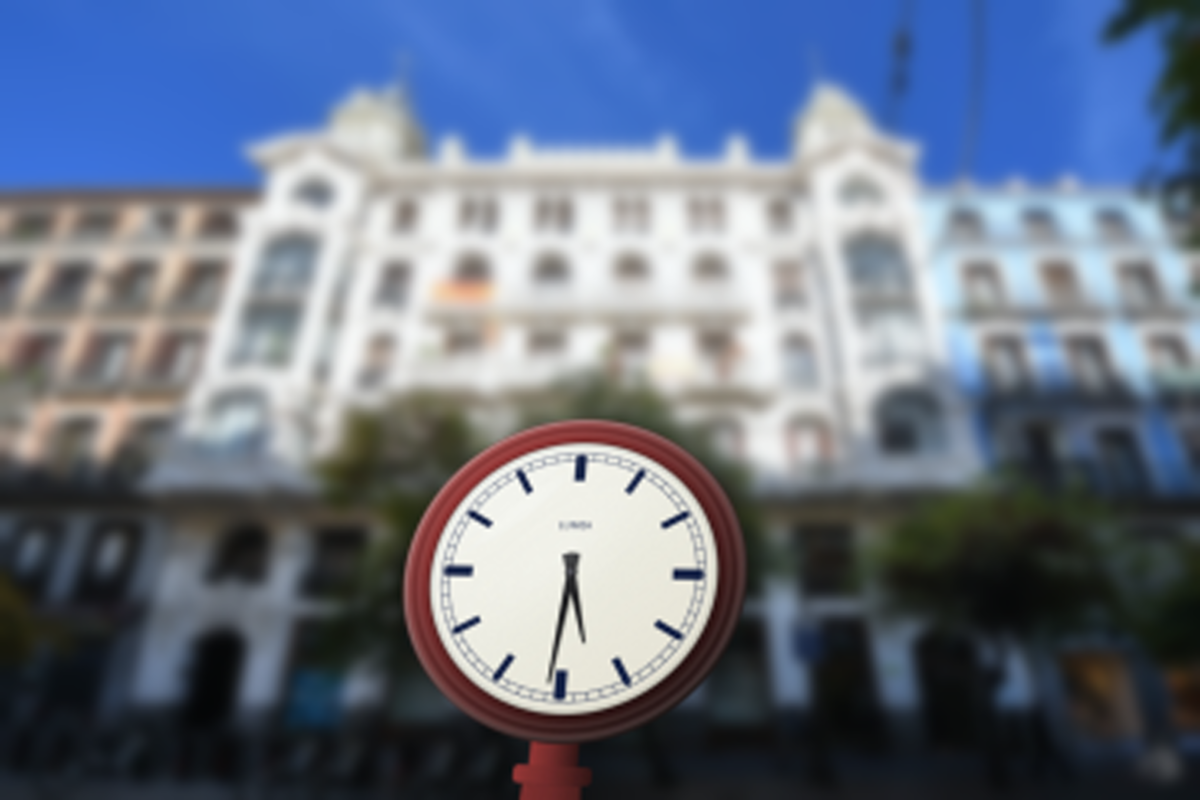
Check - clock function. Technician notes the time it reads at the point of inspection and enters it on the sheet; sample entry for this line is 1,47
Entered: 5,31
